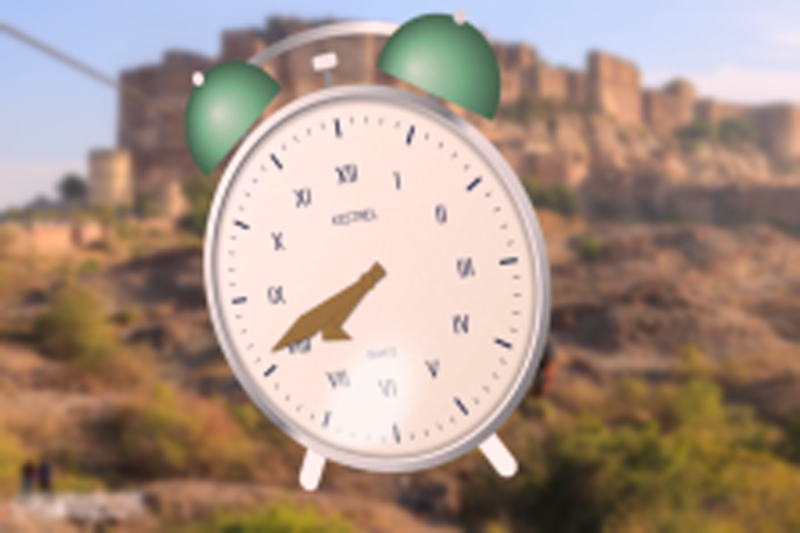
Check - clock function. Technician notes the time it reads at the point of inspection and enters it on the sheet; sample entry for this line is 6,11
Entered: 7,41
